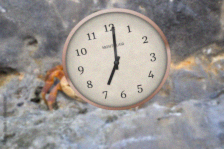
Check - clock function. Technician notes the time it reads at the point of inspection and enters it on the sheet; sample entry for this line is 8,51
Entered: 7,01
